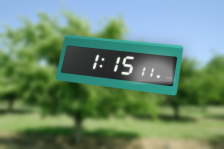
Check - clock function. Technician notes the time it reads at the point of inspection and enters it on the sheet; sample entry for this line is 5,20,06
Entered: 1,15,11
